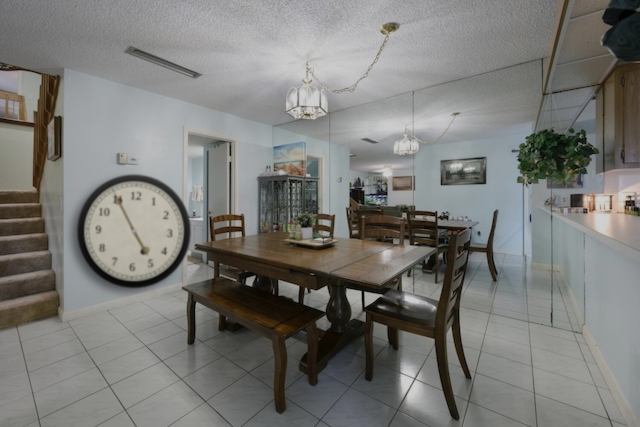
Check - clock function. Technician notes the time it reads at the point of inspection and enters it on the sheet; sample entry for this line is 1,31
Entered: 4,55
